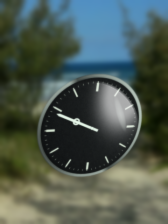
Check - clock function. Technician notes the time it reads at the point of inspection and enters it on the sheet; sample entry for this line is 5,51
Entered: 9,49
